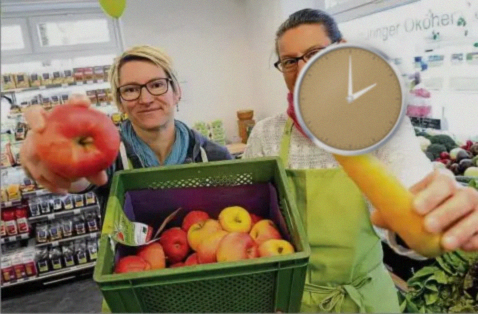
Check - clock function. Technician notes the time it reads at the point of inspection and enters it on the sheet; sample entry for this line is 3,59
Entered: 2,00
